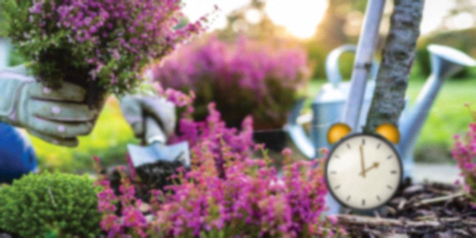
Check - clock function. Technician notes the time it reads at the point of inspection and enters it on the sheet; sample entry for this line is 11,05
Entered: 1,59
